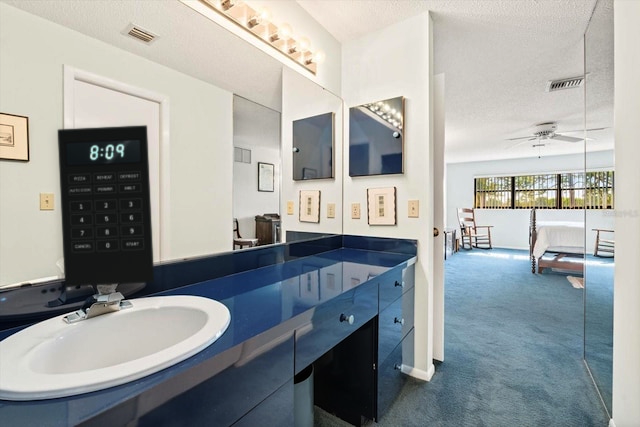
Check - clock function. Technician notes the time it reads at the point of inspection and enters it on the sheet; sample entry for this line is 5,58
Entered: 8,09
